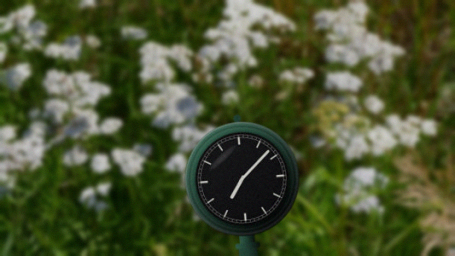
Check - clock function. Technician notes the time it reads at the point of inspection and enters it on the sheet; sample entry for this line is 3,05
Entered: 7,08
